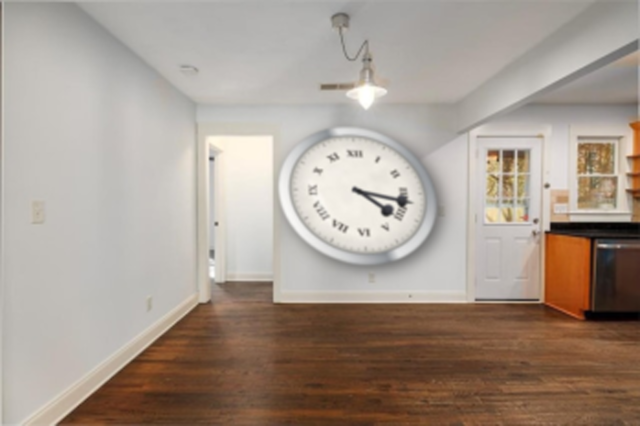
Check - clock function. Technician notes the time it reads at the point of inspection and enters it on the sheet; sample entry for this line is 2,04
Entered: 4,17
